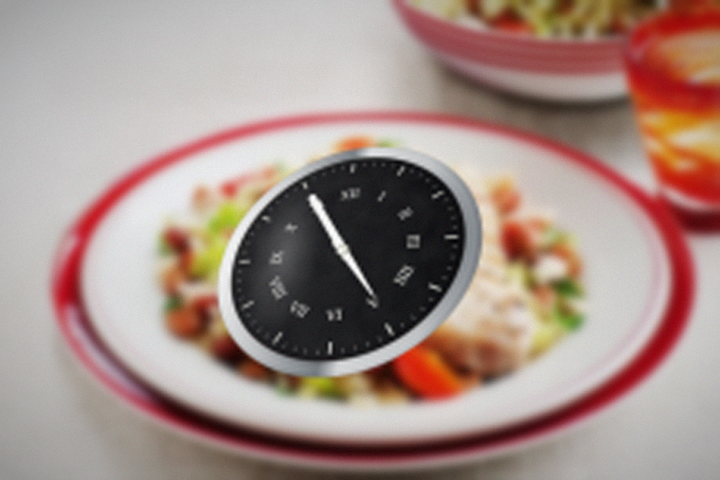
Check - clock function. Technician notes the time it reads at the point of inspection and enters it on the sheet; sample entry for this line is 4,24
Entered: 4,55
